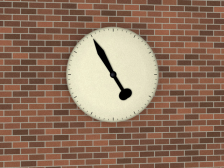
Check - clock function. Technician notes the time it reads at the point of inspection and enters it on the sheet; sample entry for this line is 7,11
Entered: 4,55
